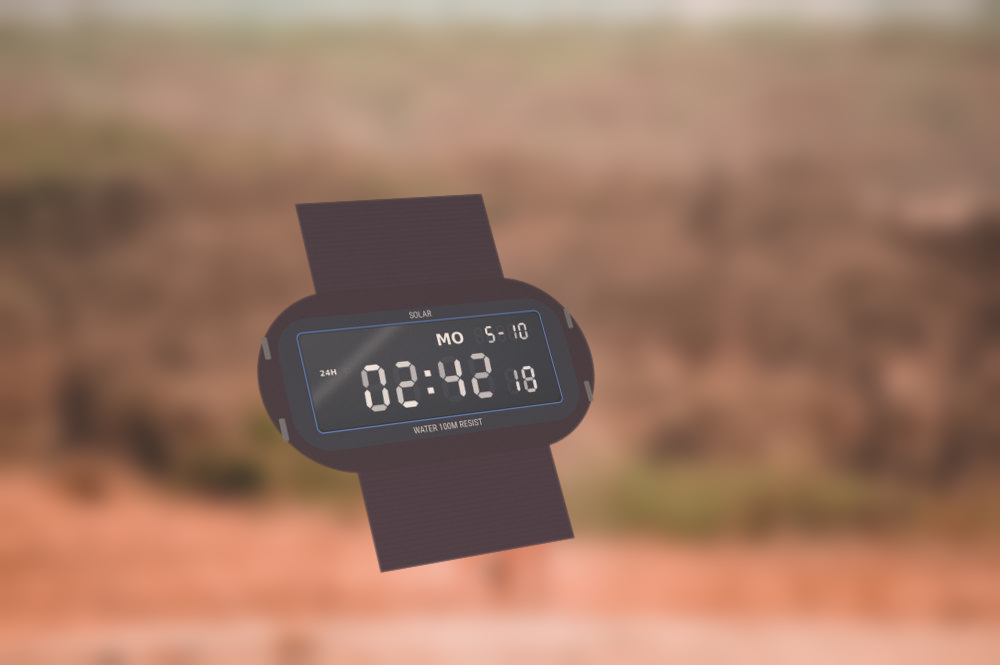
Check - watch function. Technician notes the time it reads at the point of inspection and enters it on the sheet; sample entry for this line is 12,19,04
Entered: 2,42,18
